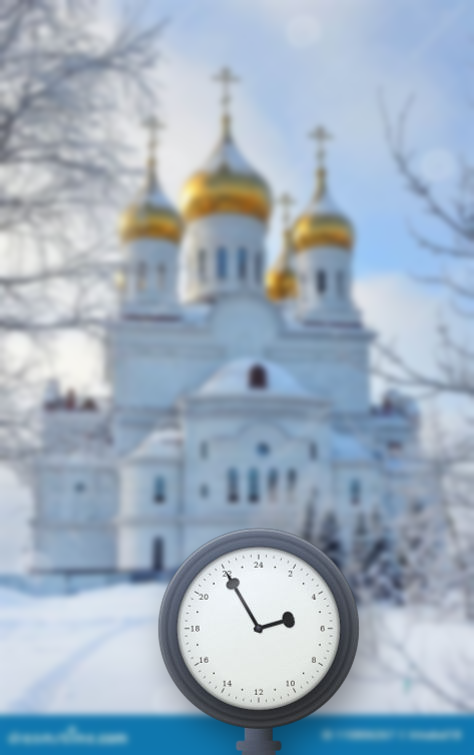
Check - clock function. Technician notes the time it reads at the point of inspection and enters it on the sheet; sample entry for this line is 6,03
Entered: 4,55
